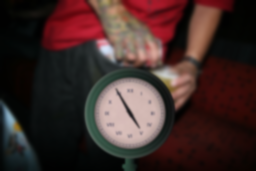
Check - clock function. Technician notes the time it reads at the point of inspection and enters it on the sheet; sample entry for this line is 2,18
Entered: 4,55
